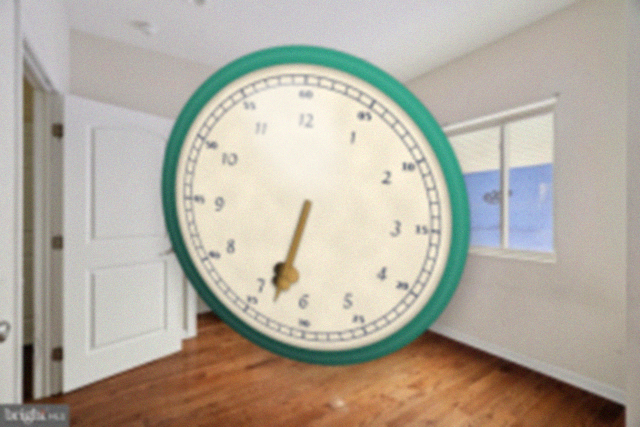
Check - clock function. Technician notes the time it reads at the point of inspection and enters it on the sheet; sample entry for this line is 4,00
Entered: 6,33
